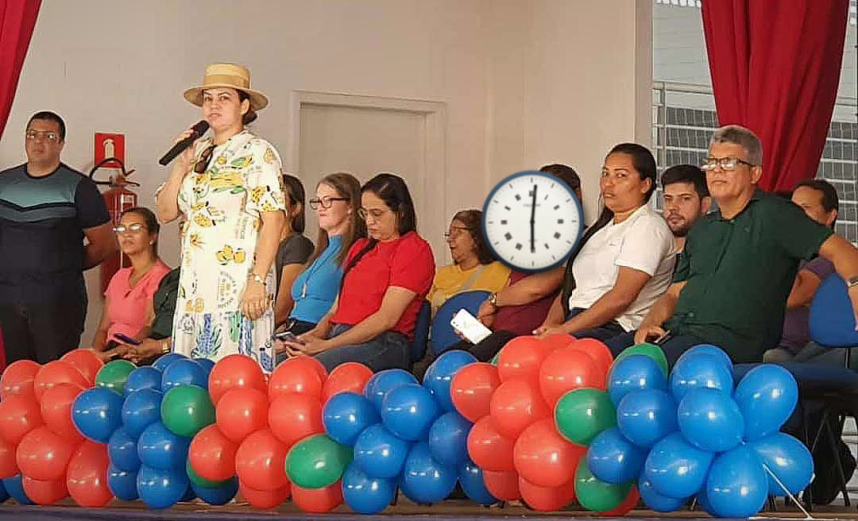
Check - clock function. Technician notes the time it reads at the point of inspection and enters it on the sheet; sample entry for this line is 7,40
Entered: 6,01
